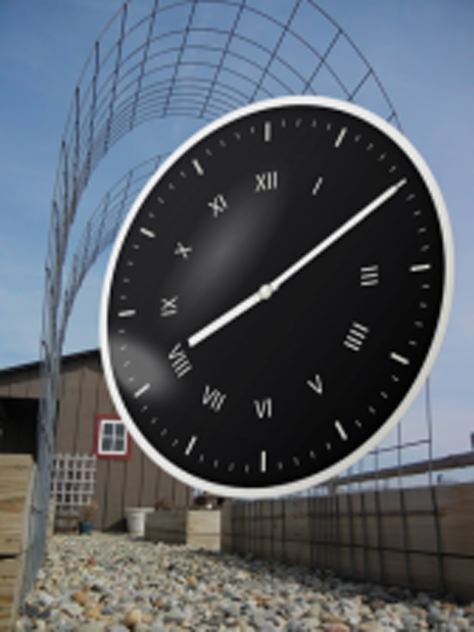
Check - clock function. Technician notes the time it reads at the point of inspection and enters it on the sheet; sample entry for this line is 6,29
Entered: 8,10
